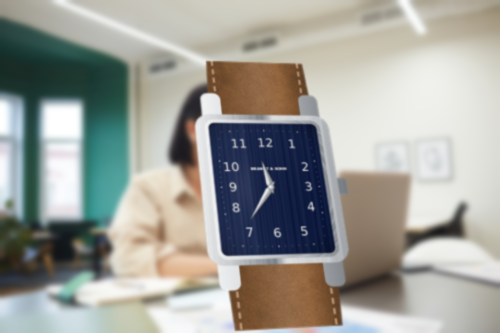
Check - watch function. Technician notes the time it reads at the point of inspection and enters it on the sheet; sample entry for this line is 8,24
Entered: 11,36
